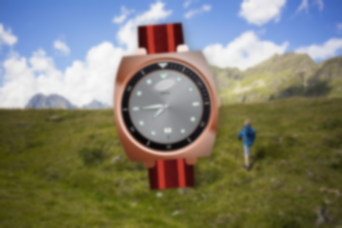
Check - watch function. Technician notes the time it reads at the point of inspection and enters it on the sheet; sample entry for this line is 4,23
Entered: 7,45
